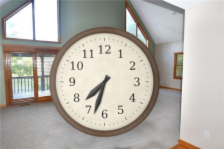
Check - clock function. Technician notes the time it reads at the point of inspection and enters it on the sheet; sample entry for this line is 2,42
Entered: 7,33
